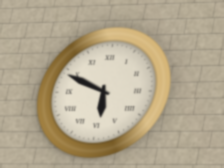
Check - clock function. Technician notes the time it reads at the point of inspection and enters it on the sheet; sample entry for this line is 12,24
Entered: 5,49
